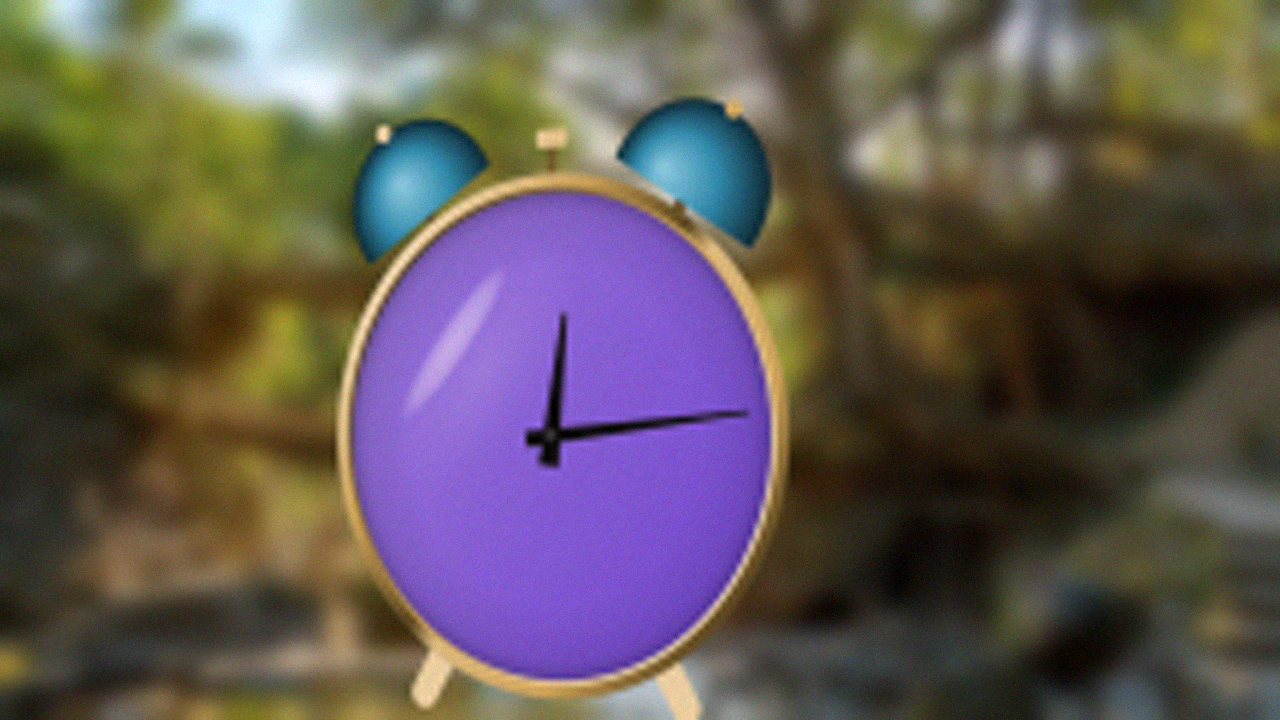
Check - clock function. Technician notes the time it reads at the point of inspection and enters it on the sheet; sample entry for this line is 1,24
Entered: 12,14
